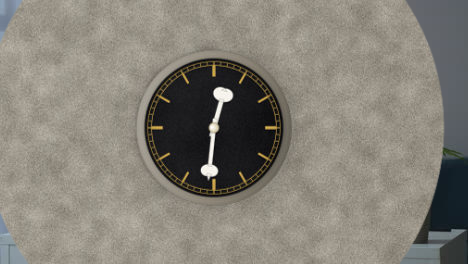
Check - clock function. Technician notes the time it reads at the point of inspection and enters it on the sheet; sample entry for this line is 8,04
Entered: 12,31
